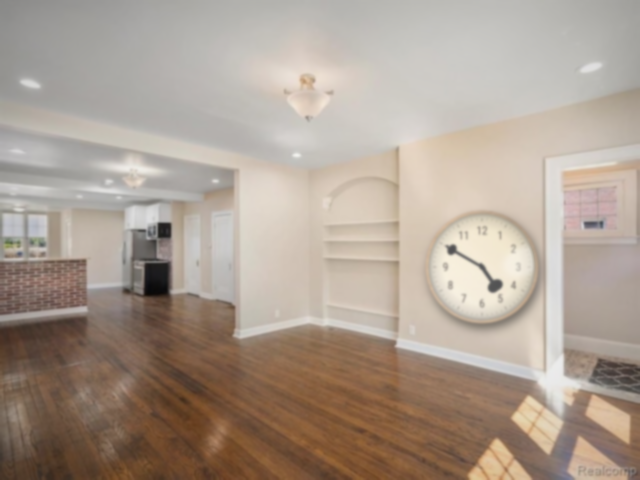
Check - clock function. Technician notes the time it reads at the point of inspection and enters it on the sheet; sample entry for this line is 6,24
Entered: 4,50
